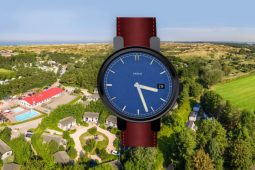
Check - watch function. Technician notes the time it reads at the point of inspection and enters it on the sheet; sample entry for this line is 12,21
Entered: 3,27
